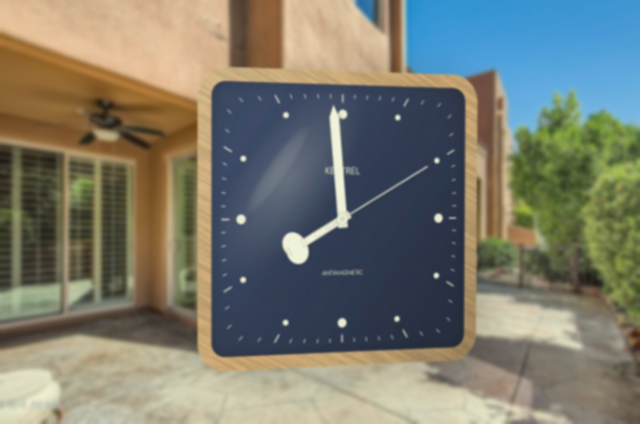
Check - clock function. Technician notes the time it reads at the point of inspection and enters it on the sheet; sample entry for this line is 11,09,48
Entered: 7,59,10
